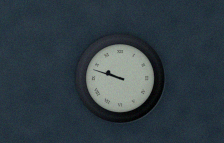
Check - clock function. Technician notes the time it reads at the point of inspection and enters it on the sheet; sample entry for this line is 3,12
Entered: 9,48
